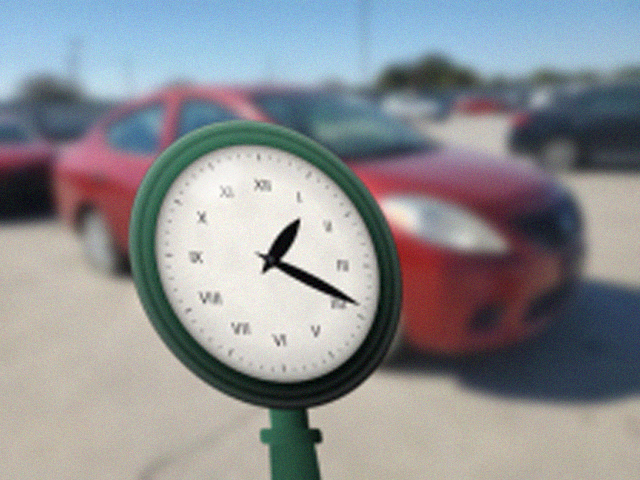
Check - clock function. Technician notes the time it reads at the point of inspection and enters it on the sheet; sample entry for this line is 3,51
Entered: 1,19
